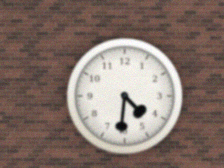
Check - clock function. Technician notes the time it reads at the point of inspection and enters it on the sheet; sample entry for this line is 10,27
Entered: 4,31
